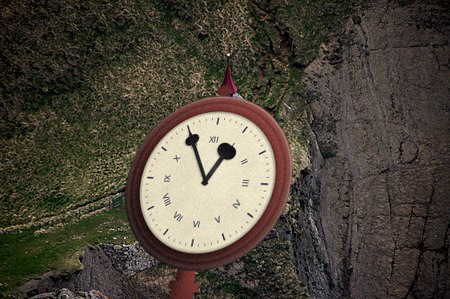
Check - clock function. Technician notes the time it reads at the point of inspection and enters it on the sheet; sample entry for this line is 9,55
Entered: 12,55
